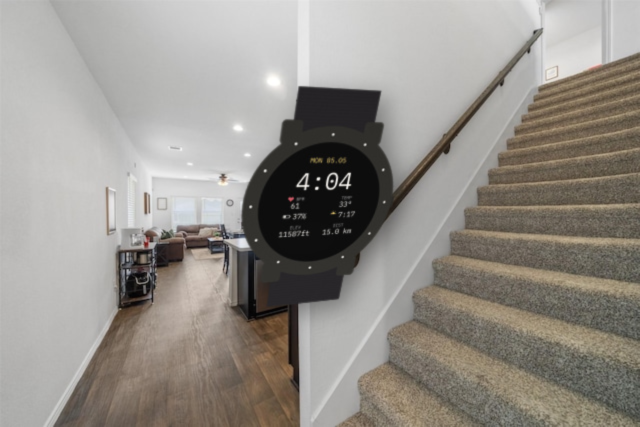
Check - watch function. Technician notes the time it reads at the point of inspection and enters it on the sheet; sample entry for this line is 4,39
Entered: 4,04
